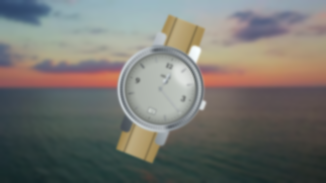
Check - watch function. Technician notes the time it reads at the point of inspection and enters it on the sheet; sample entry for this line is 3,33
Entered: 12,20
